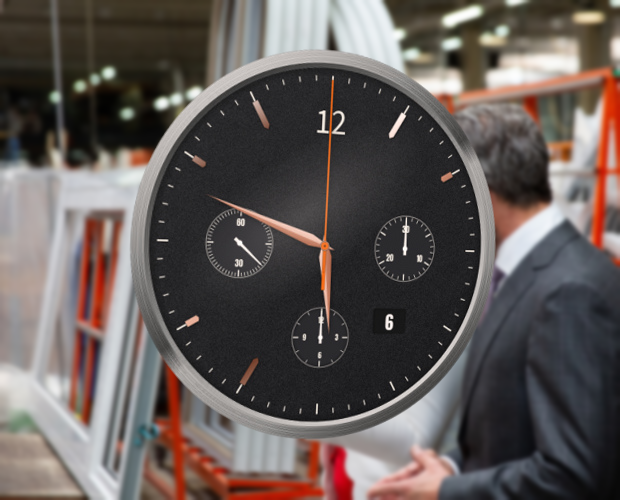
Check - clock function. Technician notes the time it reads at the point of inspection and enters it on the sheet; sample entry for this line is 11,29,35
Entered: 5,48,22
